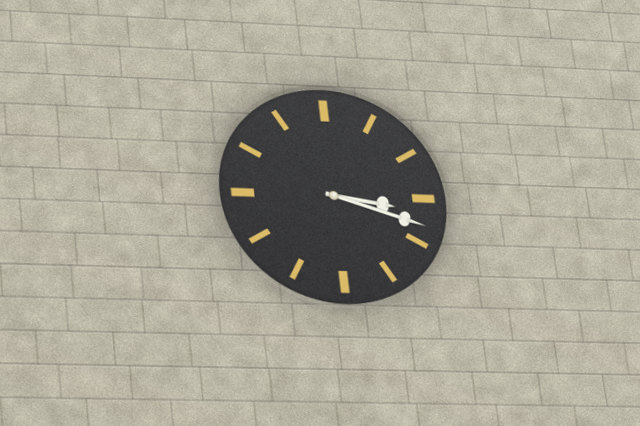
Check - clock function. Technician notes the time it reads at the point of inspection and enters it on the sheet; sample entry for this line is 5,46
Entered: 3,18
